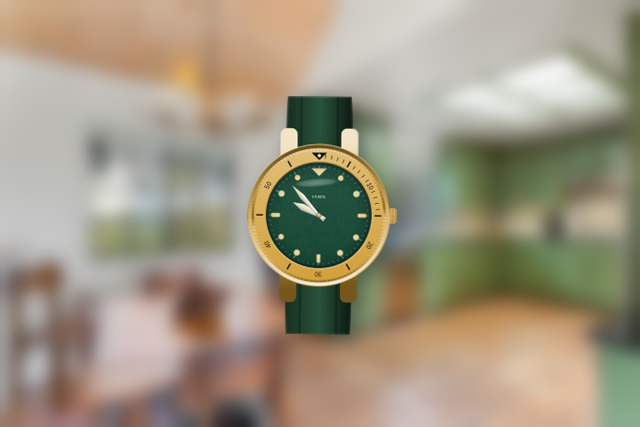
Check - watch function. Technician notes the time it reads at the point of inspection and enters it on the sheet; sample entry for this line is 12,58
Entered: 9,53
